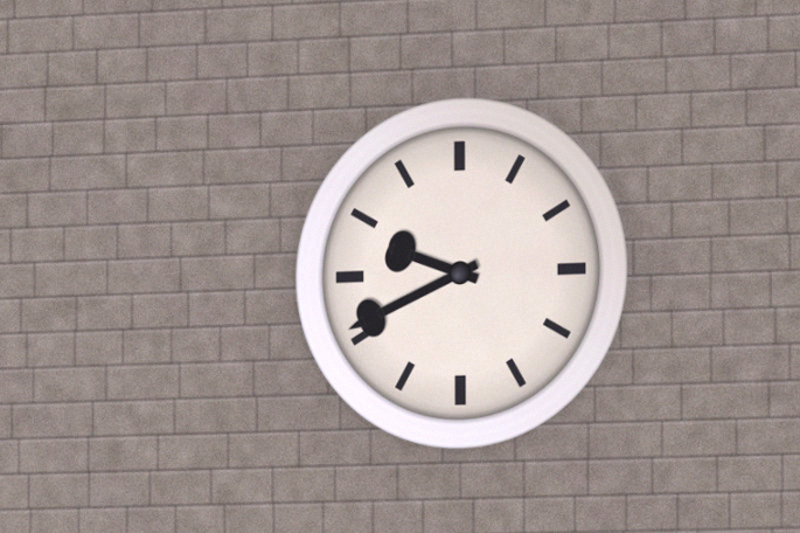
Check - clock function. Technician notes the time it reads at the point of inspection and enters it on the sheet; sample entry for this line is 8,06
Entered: 9,41
